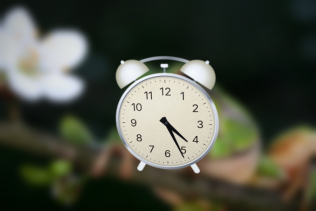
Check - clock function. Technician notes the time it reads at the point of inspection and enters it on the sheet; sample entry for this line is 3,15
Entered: 4,26
